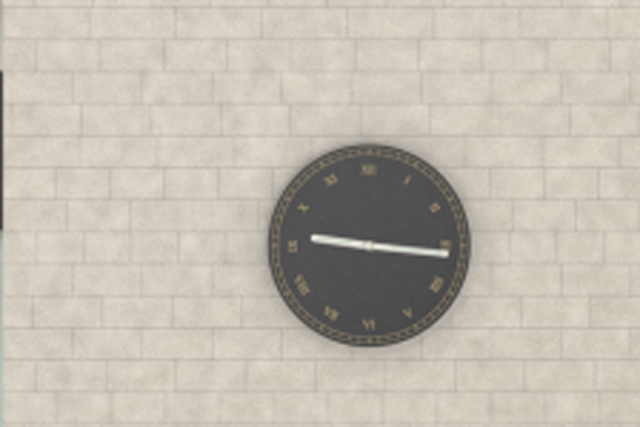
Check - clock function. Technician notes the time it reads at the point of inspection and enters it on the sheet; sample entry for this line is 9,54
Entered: 9,16
